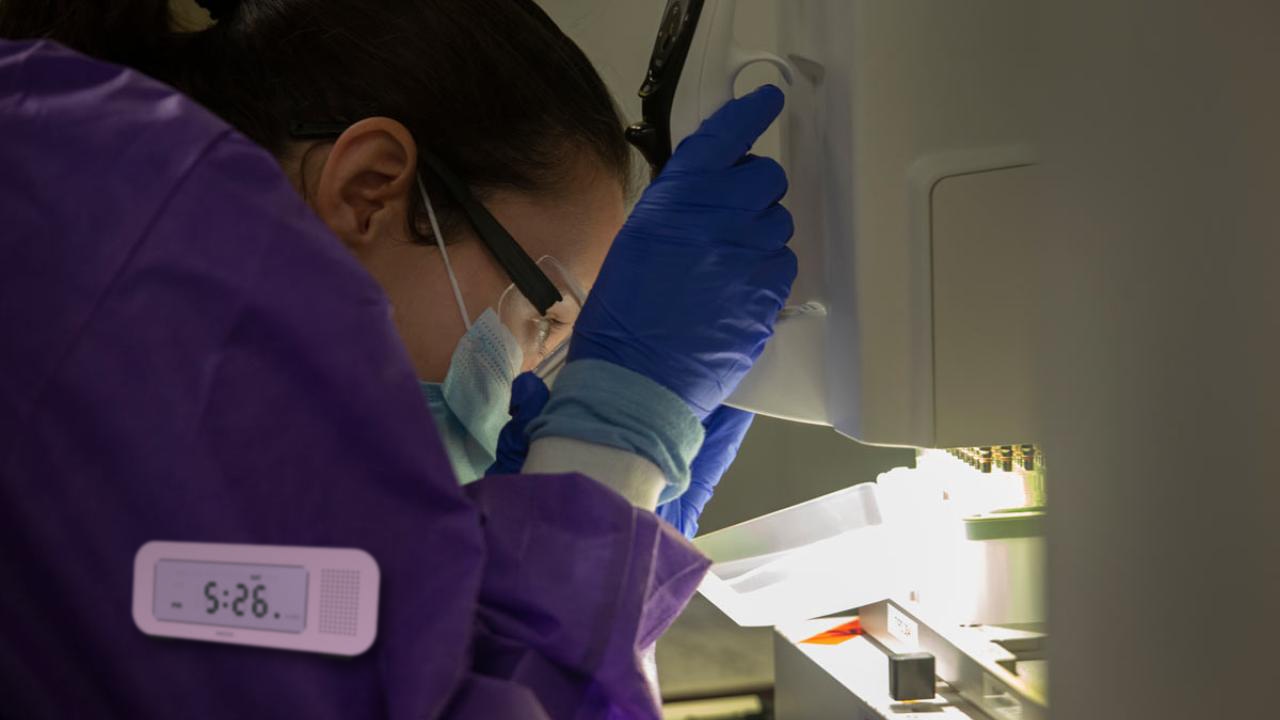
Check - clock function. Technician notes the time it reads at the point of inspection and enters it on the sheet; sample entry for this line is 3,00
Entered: 5,26
